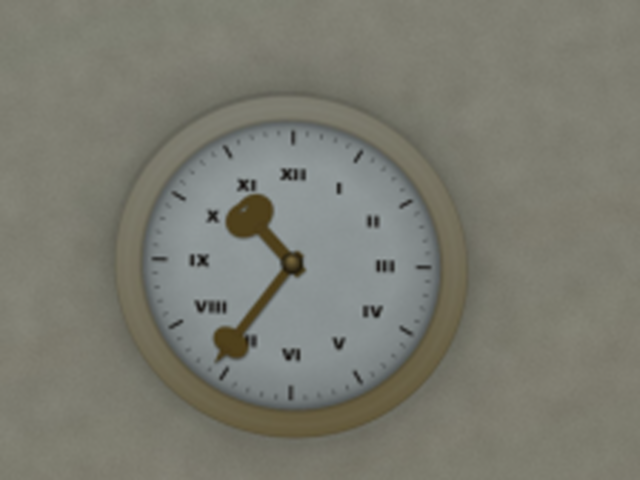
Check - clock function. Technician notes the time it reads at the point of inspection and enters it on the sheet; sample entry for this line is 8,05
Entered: 10,36
